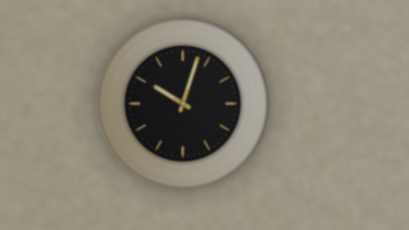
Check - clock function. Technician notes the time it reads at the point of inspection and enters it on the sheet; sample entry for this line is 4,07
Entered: 10,03
